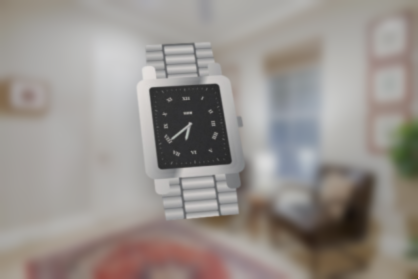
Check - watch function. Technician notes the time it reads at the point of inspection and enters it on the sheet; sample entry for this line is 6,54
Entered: 6,39
